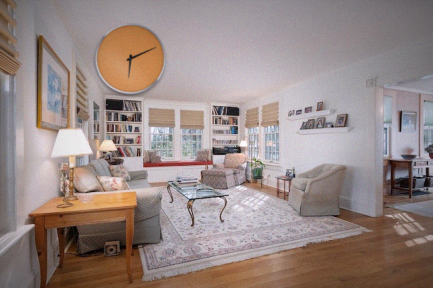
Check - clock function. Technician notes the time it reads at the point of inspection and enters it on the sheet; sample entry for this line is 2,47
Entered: 6,11
